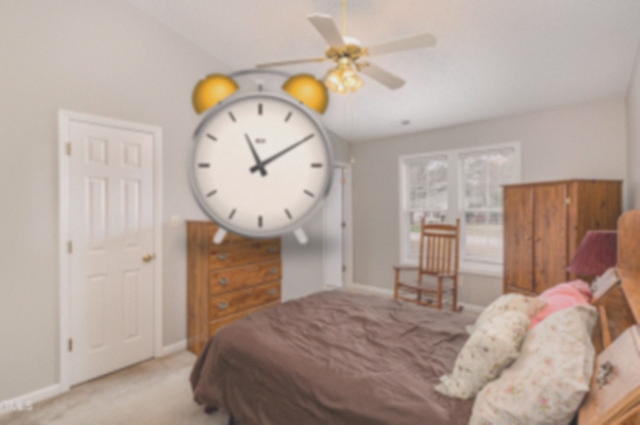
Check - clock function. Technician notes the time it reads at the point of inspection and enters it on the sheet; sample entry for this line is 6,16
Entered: 11,10
